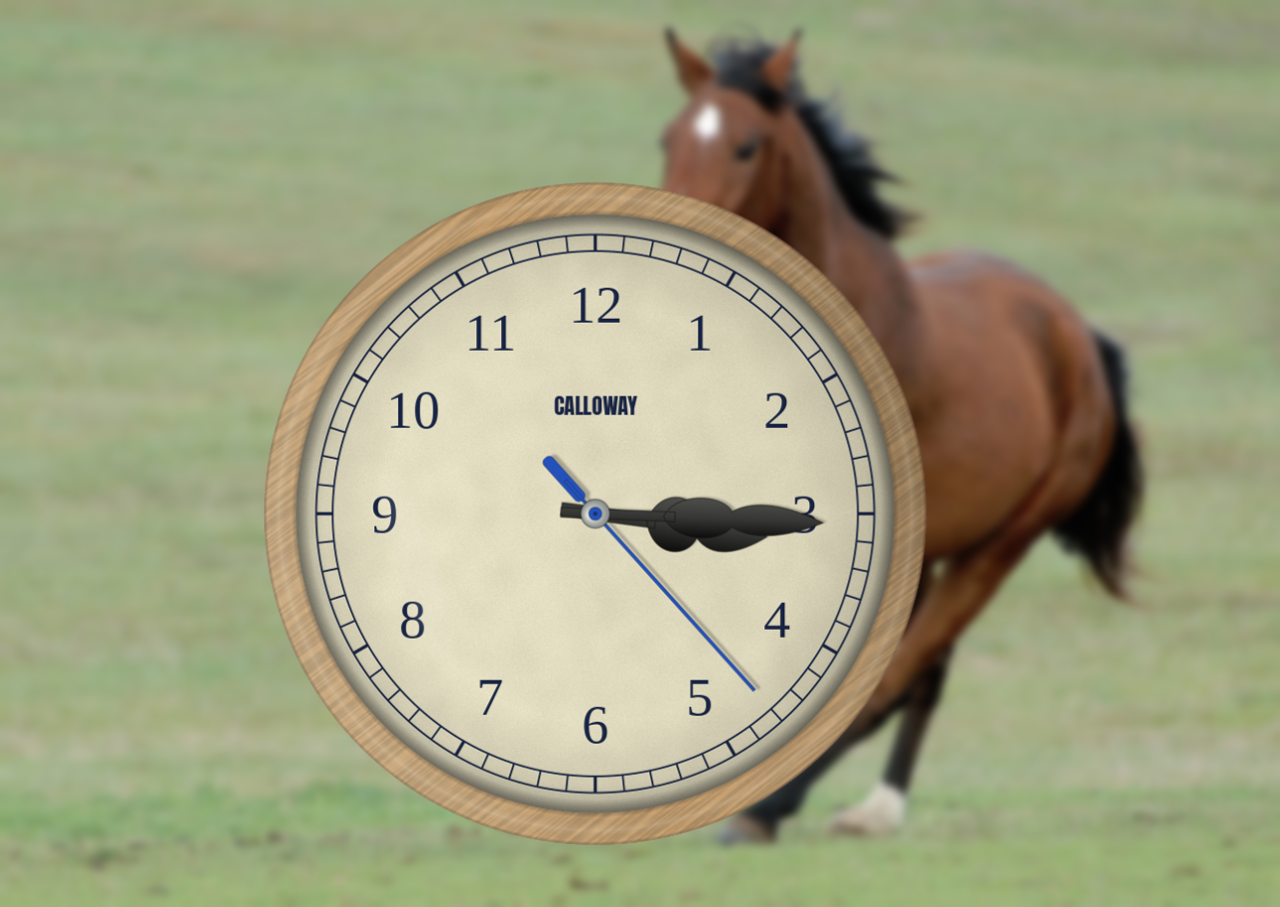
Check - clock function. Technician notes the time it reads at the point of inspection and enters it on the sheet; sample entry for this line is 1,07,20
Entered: 3,15,23
